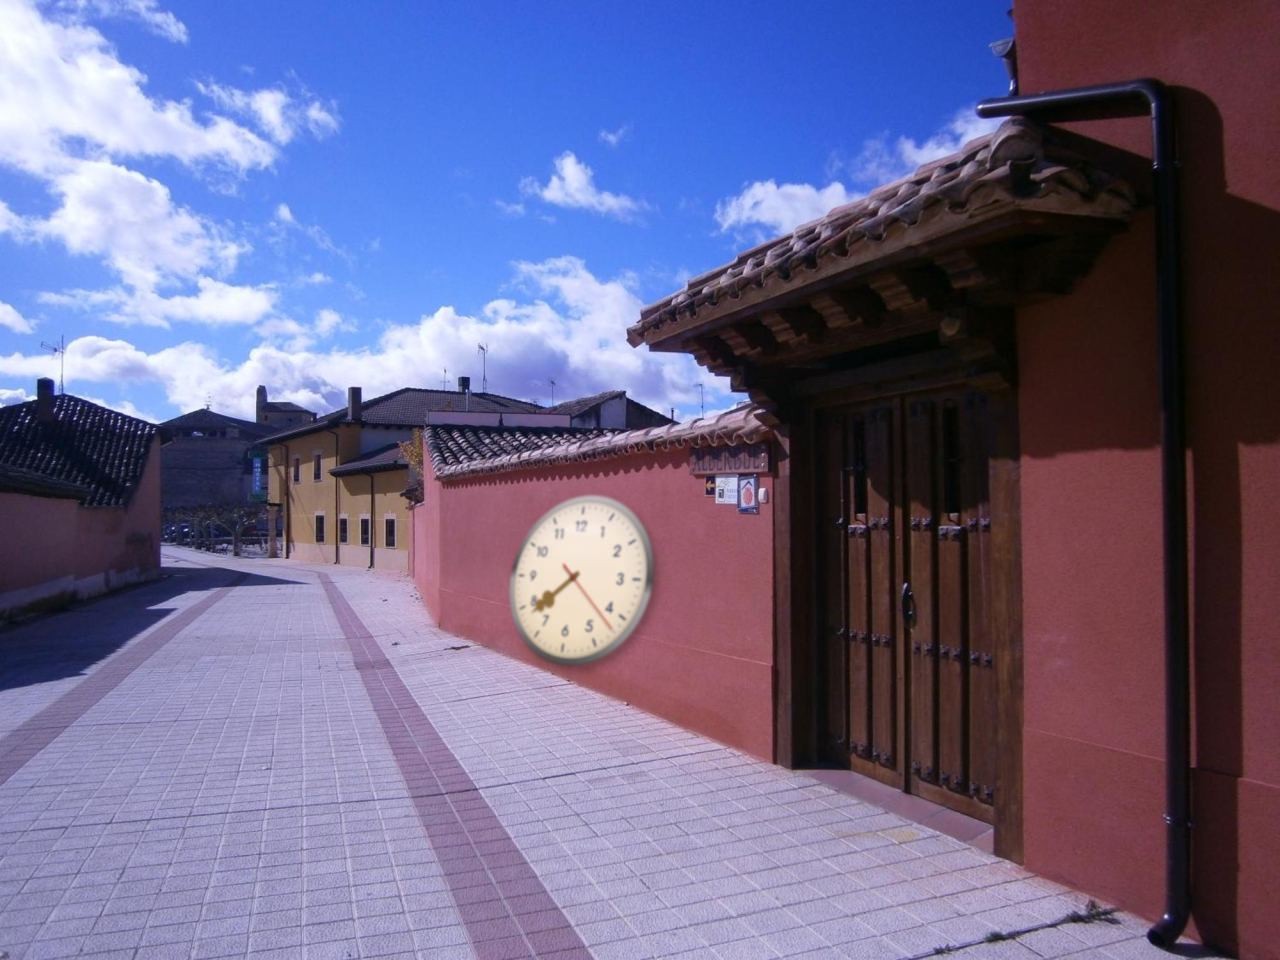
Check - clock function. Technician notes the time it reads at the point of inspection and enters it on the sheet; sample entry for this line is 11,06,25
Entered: 7,38,22
